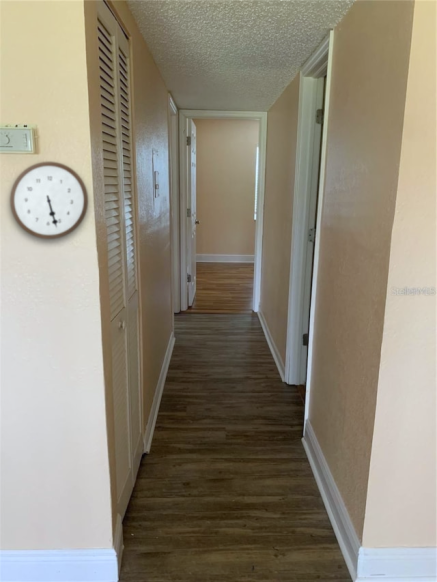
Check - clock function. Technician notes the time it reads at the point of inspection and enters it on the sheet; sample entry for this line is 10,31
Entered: 5,27
